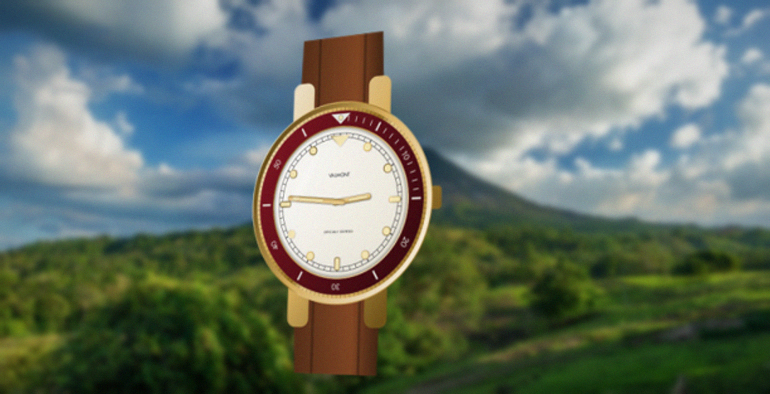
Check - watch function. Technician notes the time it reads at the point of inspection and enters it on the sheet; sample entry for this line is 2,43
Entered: 2,46
